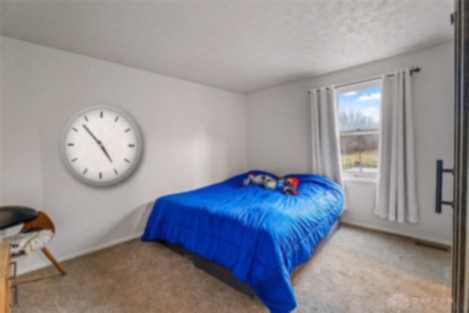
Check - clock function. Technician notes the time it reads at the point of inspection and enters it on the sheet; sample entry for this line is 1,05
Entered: 4,53
